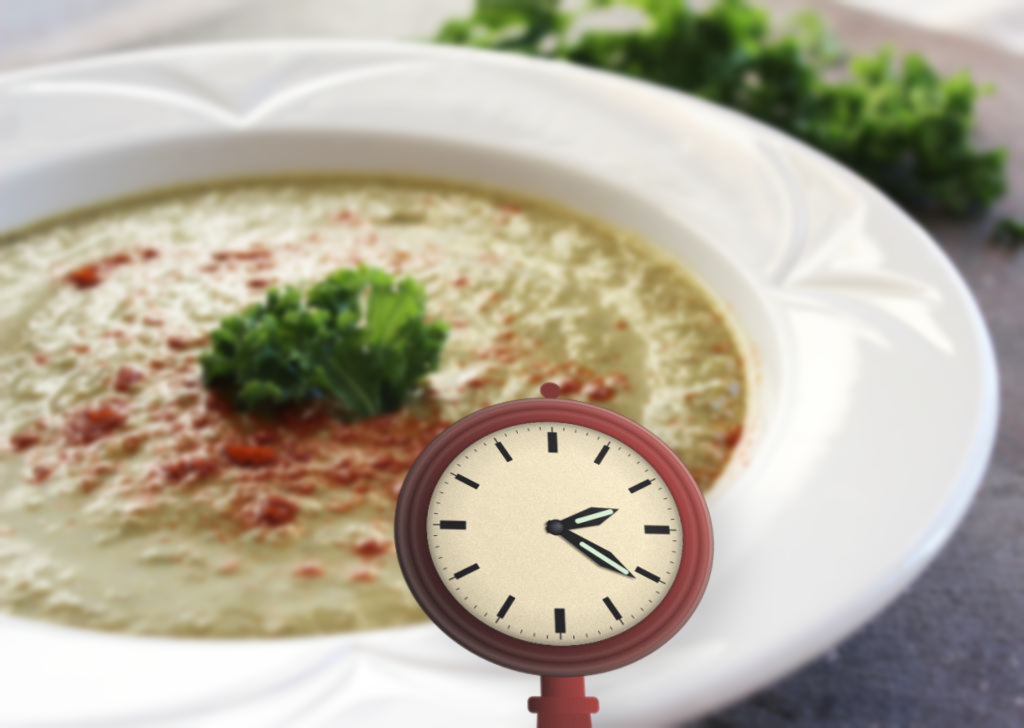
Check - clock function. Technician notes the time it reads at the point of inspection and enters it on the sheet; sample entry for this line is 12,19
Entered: 2,21
